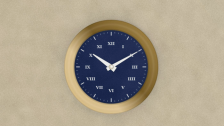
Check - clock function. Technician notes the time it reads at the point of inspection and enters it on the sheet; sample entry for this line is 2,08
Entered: 10,10
